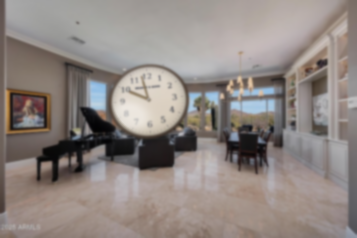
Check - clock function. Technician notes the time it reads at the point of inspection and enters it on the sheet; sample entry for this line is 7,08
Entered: 9,58
